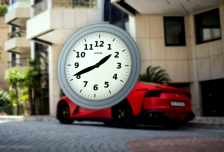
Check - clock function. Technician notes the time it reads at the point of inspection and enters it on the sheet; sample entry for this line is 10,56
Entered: 1,41
